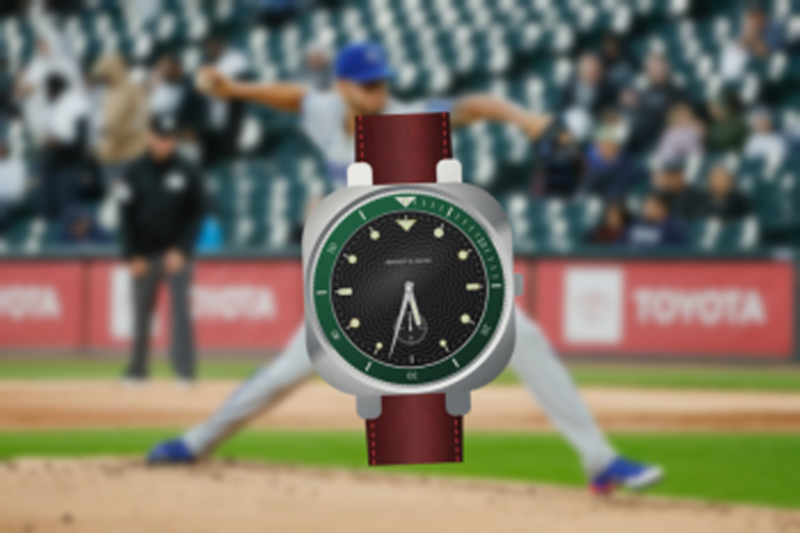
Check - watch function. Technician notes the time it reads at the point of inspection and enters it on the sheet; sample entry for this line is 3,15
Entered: 5,33
